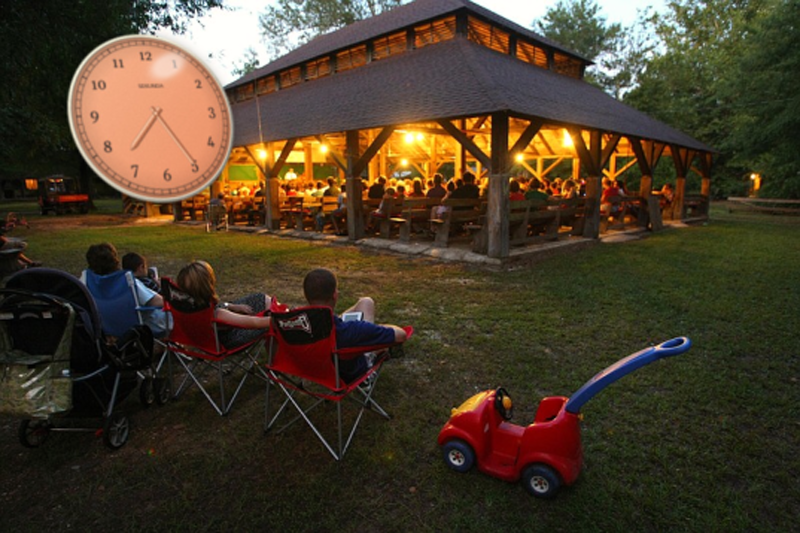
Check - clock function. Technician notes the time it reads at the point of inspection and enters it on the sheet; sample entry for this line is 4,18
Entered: 7,25
